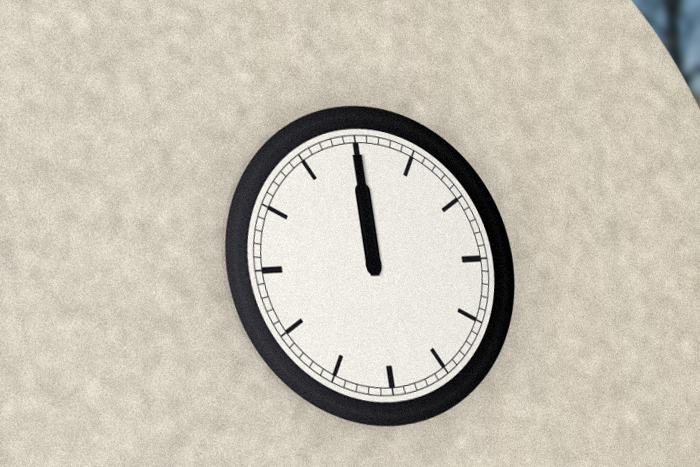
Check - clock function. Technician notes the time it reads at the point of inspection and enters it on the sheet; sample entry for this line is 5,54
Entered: 12,00
